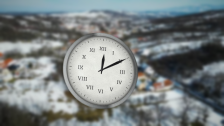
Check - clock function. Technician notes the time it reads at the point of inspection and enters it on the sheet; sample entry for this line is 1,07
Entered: 12,10
